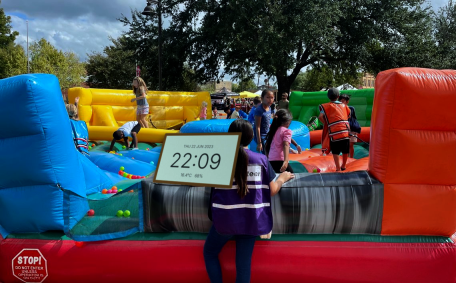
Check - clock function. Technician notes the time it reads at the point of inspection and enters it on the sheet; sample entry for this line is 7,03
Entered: 22,09
